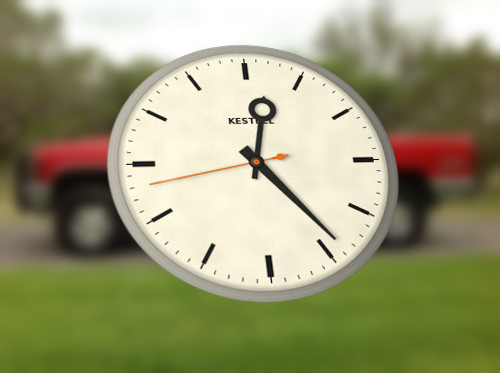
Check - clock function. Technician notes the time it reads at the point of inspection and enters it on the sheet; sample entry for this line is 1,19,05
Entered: 12,23,43
